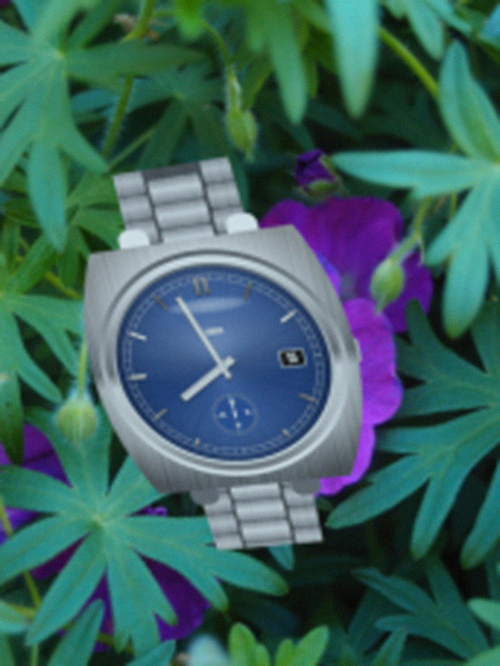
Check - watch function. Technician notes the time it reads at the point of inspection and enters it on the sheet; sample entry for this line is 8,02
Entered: 7,57
